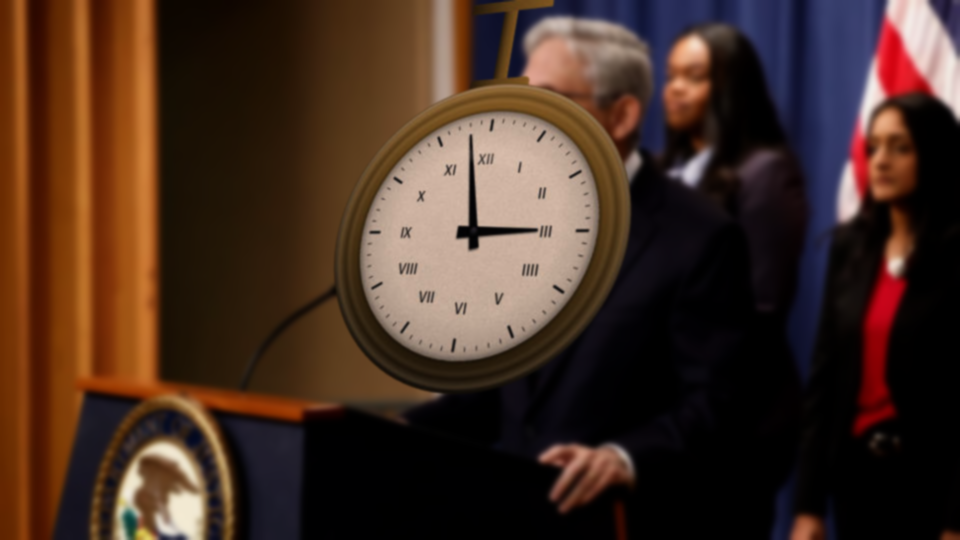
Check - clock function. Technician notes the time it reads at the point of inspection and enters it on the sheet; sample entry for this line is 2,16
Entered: 2,58
